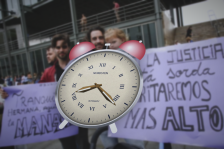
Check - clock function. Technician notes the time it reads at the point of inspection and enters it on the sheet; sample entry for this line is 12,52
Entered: 8,22
